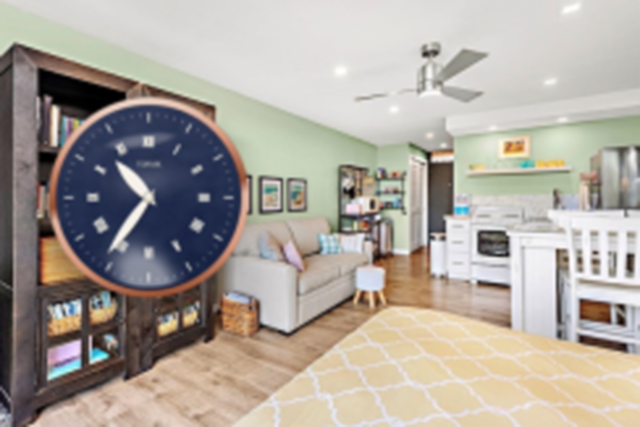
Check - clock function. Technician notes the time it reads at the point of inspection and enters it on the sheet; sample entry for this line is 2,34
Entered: 10,36
